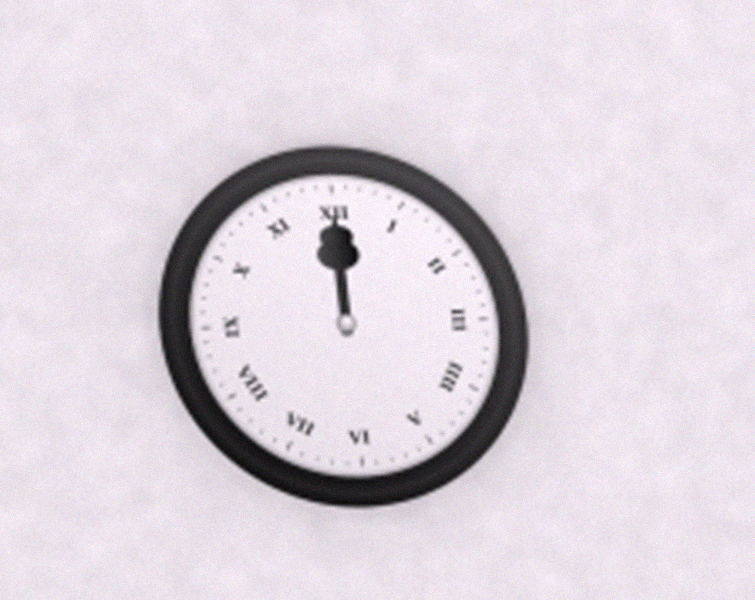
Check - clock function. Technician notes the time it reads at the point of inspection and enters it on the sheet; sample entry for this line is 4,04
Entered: 12,00
